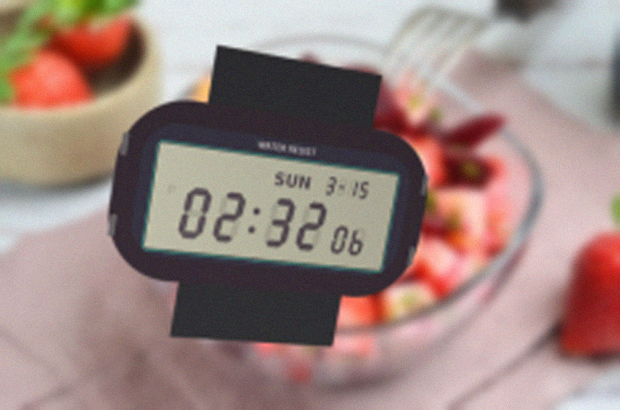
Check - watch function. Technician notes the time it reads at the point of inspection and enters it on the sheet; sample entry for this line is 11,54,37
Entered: 2,32,06
